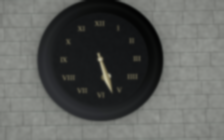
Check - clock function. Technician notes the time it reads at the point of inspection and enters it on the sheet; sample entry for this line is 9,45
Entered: 5,27
